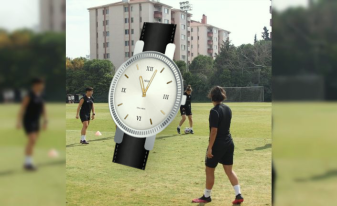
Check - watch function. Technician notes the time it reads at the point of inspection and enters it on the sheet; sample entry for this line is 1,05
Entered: 11,03
